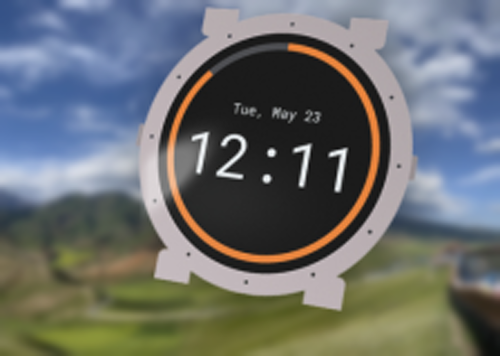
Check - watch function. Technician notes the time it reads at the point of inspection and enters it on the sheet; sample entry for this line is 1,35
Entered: 12,11
